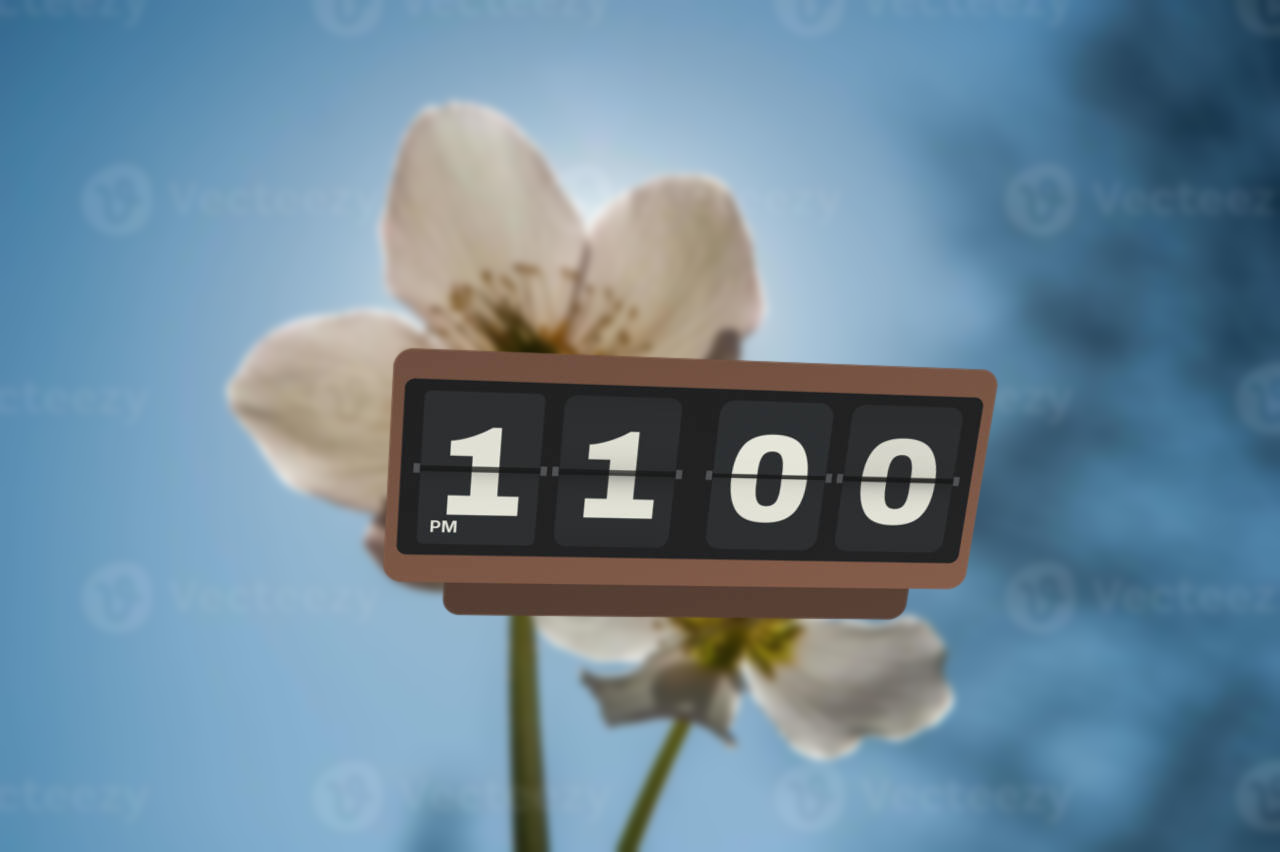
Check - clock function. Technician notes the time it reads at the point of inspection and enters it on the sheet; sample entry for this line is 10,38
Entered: 11,00
